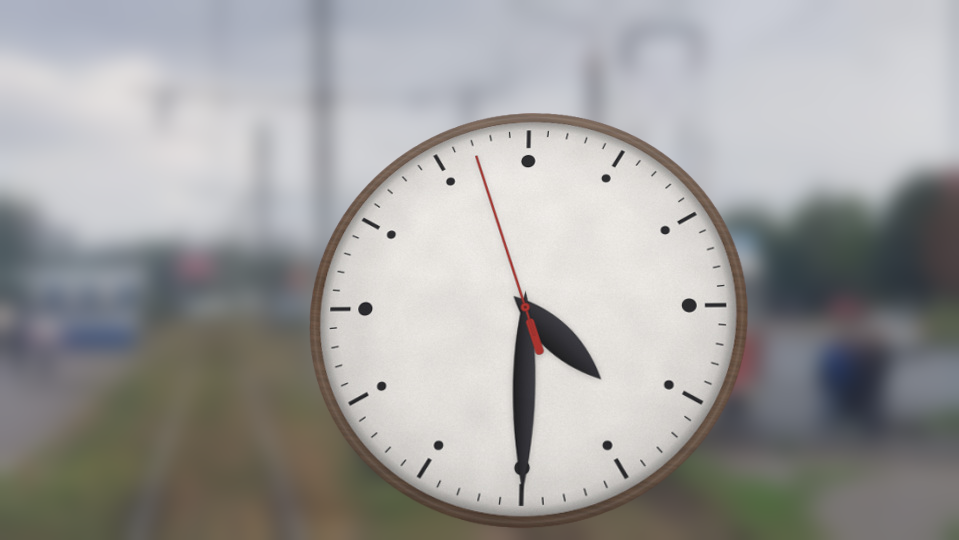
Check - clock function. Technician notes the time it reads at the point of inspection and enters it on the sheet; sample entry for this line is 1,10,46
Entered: 4,29,57
